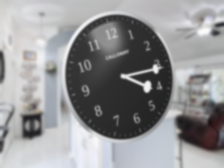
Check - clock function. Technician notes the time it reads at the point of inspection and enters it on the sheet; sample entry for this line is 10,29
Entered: 4,16
